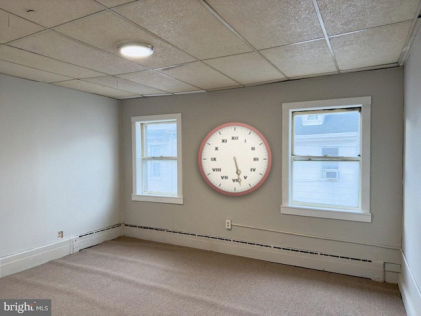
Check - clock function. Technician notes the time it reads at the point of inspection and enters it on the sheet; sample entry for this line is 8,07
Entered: 5,28
